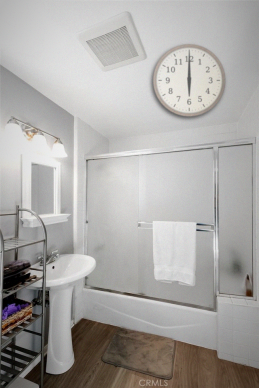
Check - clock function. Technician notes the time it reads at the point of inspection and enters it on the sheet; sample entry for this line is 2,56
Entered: 6,00
